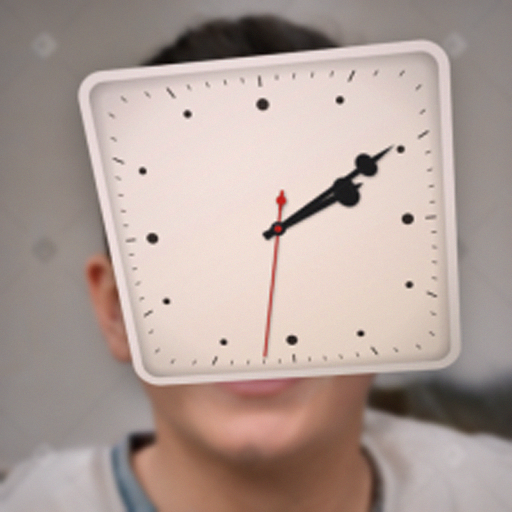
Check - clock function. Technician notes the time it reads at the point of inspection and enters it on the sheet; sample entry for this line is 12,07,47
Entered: 2,09,32
